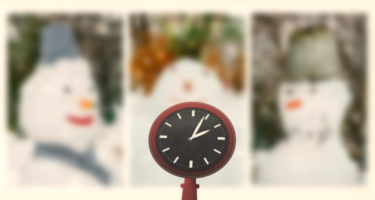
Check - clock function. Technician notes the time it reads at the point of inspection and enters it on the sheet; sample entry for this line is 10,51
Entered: 2,04
